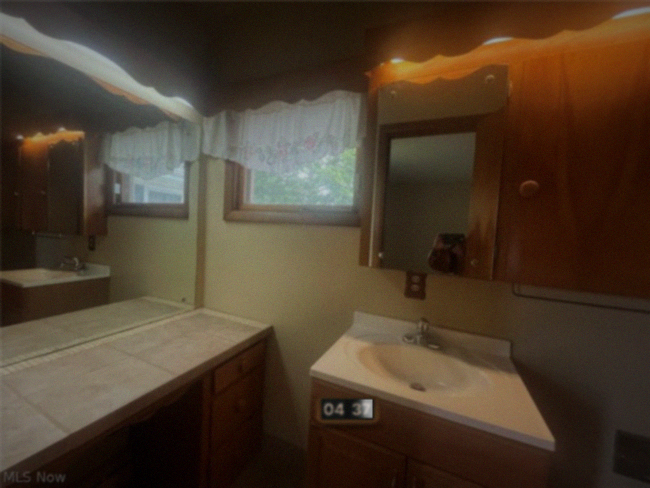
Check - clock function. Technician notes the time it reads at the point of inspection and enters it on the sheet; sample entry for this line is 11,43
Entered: 4,37
